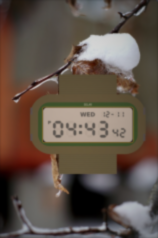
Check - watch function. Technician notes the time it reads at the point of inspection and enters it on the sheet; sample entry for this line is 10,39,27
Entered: 4,43,42
